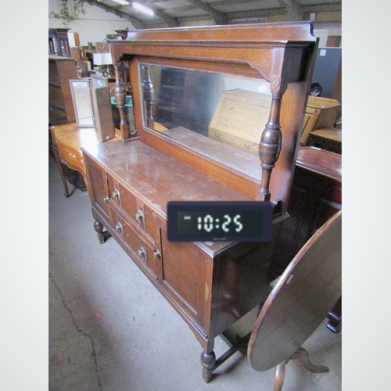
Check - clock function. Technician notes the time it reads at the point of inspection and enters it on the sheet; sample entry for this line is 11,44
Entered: 10,25
